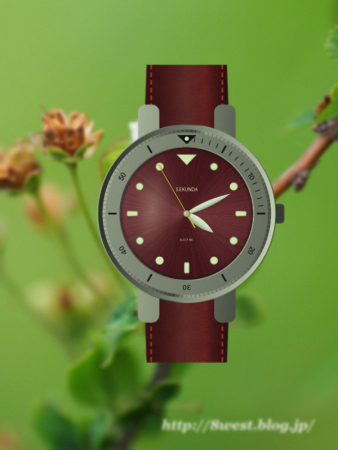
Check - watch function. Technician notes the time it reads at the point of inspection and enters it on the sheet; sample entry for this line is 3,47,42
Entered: 4,10,55
